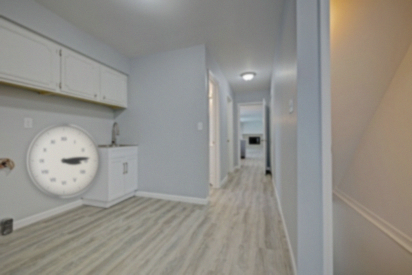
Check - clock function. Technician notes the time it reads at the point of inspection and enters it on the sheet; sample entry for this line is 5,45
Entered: 3,14
